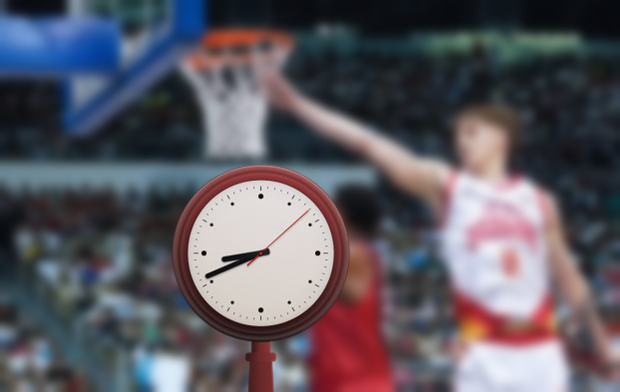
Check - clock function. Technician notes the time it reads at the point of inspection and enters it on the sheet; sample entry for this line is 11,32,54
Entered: 8,41,08
